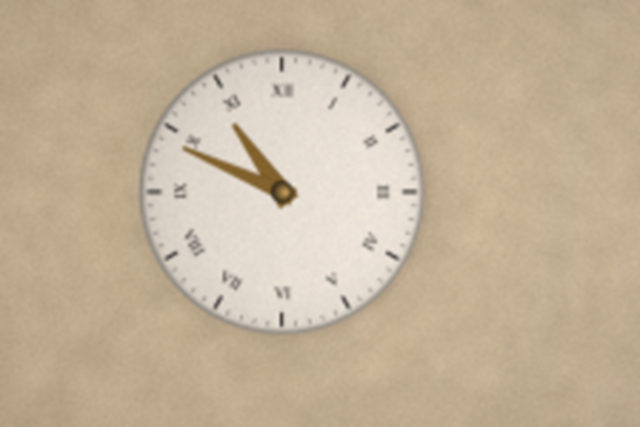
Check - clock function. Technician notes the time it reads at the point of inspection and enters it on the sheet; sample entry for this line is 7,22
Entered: 10,49
